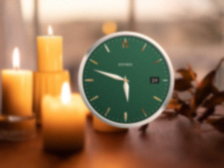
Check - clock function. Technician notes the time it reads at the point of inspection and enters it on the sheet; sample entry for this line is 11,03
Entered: 5,48
